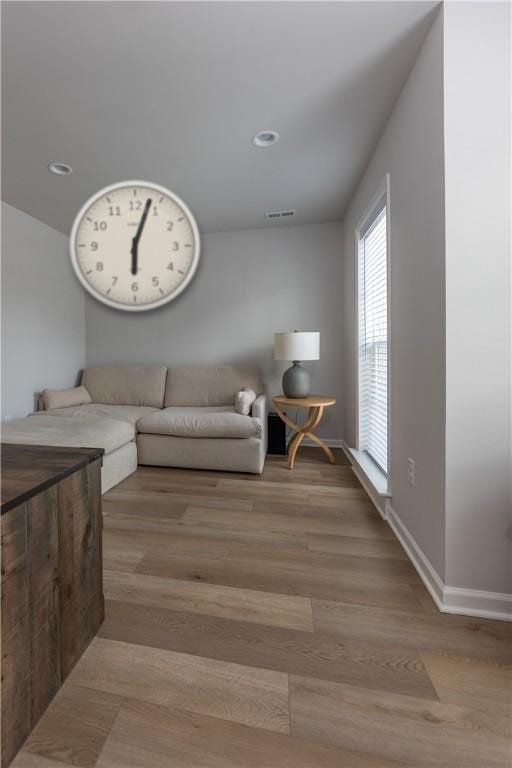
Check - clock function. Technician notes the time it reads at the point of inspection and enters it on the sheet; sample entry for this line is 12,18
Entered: 6,03
